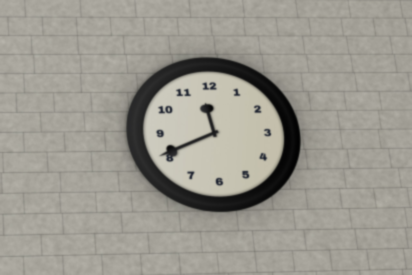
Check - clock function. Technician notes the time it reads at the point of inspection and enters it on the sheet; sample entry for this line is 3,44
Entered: 11,41
